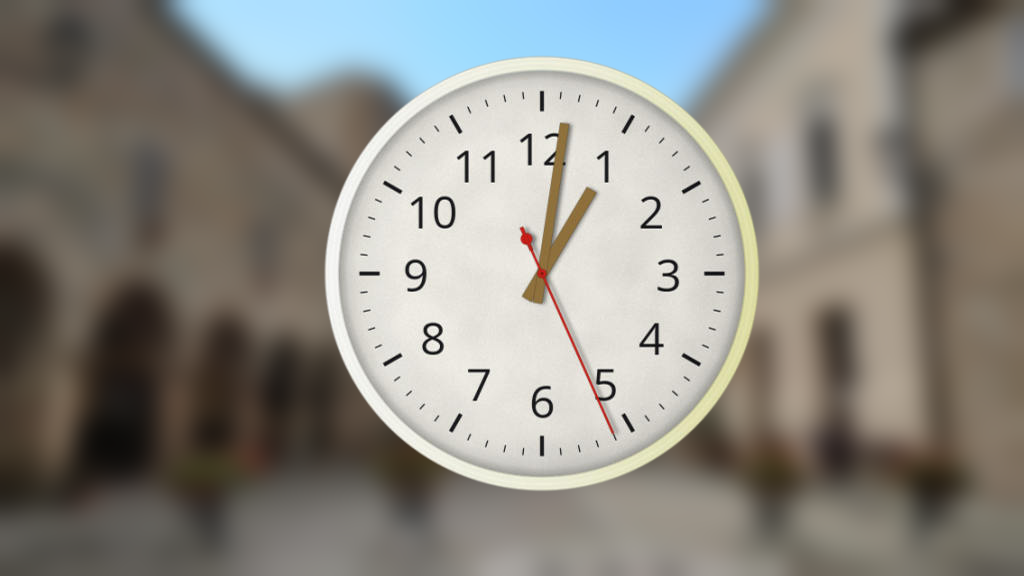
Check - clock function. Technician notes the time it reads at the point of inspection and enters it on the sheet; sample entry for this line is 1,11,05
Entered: 1,01,26
